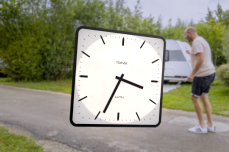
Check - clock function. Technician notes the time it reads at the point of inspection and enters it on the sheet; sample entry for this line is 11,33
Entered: 3,34
